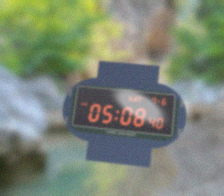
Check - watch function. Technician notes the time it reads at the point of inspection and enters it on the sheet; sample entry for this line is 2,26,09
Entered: 5,08,40
